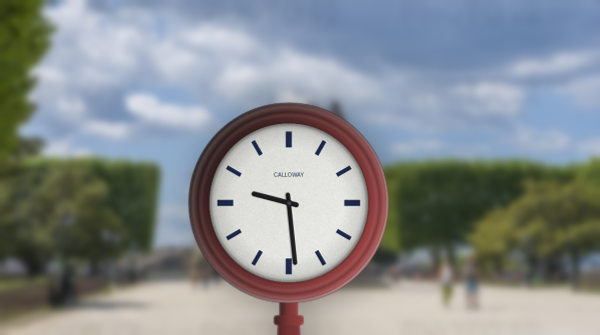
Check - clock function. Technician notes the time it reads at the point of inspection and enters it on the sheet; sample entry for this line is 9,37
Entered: 9,29
